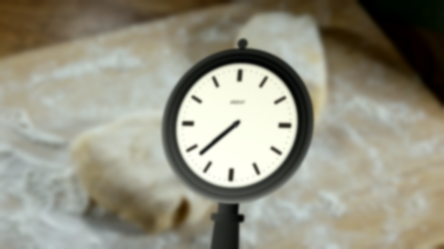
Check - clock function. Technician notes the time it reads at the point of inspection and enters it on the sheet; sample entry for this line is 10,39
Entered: 7,38
